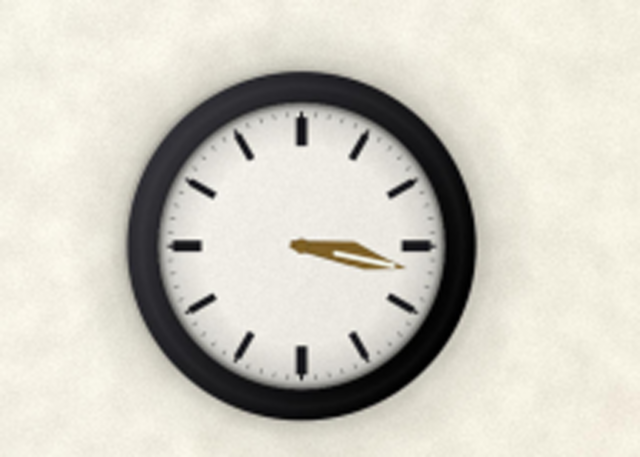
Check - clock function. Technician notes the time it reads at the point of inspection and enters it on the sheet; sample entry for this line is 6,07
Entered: 3,17
